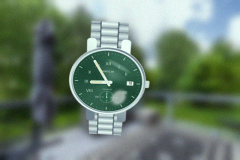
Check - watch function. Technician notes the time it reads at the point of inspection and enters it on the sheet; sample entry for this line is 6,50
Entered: 8,55
